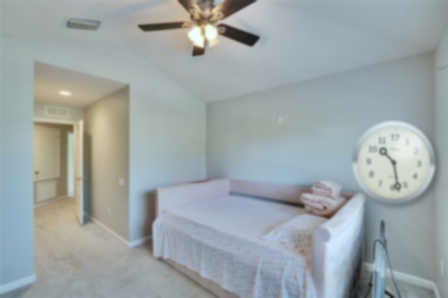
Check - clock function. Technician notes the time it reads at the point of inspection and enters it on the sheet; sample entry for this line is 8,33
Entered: 10,28
